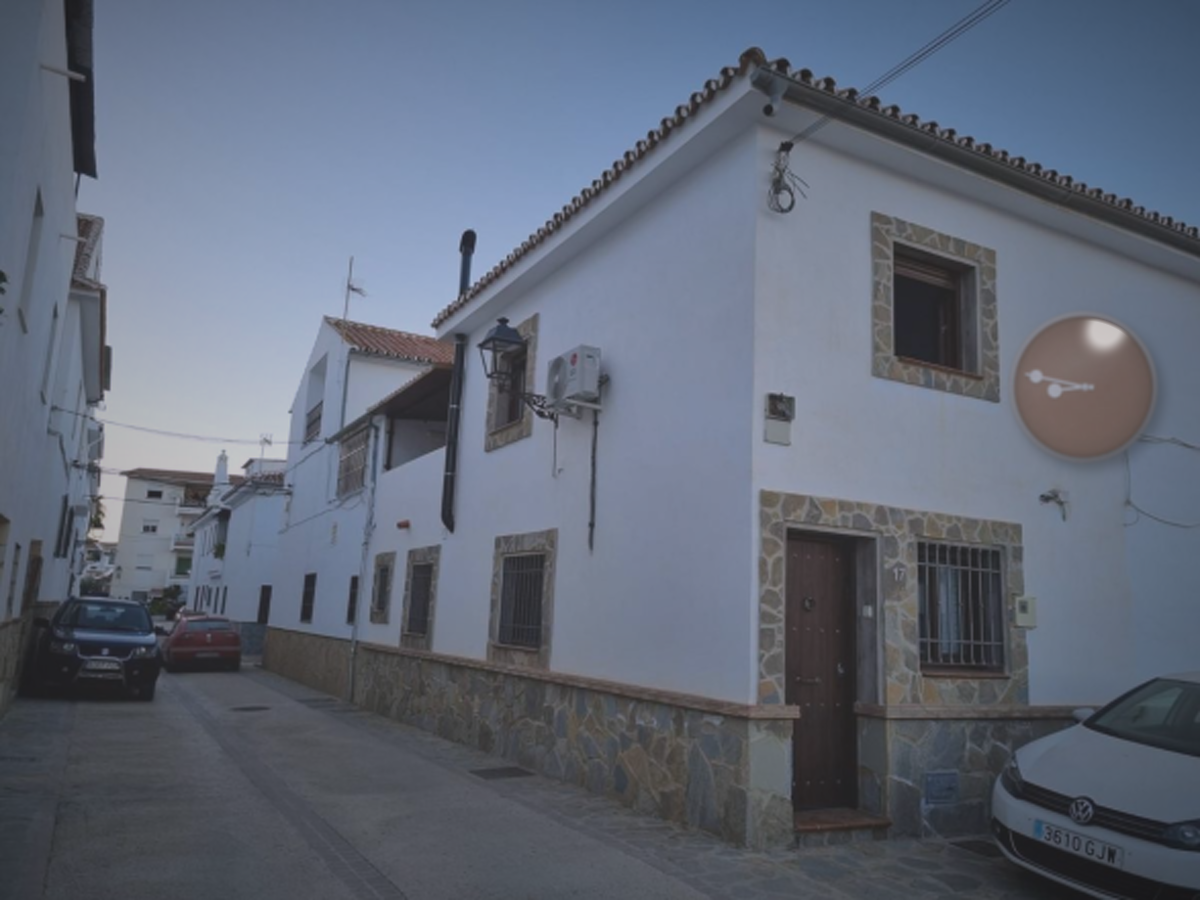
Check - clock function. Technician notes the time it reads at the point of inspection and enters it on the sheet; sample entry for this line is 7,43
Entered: 8,47
